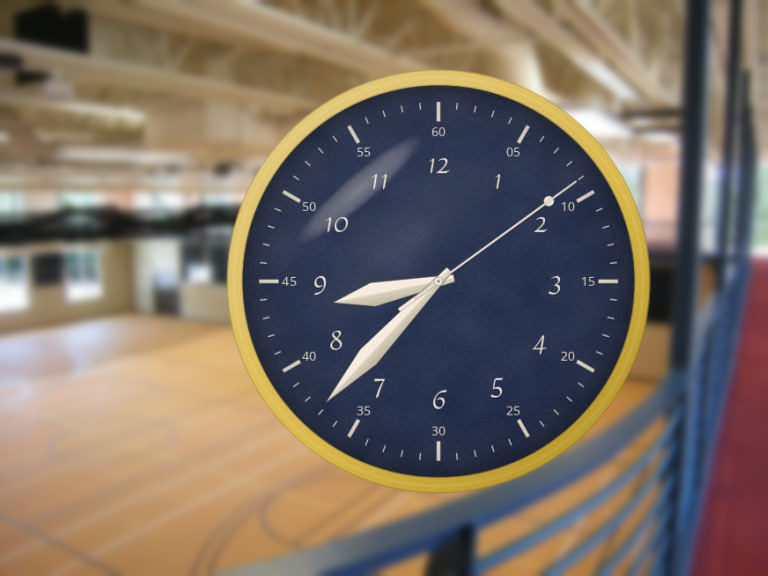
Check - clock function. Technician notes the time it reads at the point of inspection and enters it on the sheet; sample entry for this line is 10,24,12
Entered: 8,37,09
